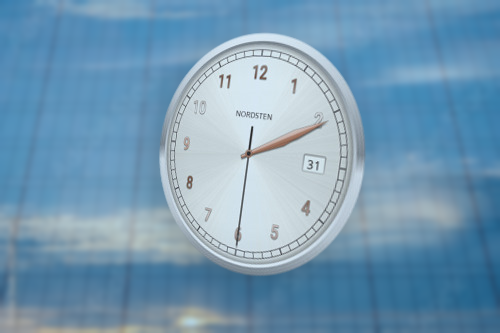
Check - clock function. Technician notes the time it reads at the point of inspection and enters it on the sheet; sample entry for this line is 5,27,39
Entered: 2,10,30
